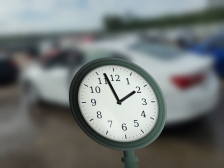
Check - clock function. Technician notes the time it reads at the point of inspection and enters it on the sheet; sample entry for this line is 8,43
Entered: 1,57
